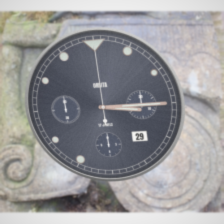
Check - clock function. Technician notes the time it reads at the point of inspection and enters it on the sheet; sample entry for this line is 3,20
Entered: 3,15
